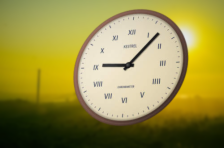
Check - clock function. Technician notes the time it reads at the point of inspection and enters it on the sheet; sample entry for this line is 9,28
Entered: 9,07
